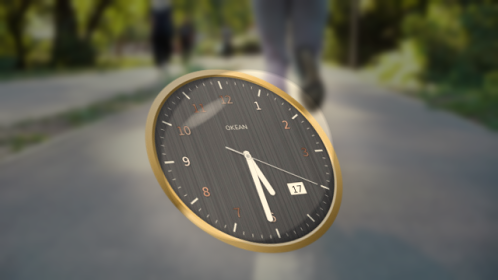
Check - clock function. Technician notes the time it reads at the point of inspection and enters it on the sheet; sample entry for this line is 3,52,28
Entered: 5,30,20
